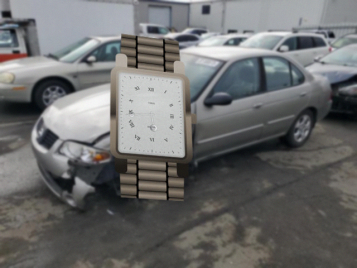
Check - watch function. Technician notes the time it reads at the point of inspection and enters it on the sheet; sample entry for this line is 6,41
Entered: 5,44
